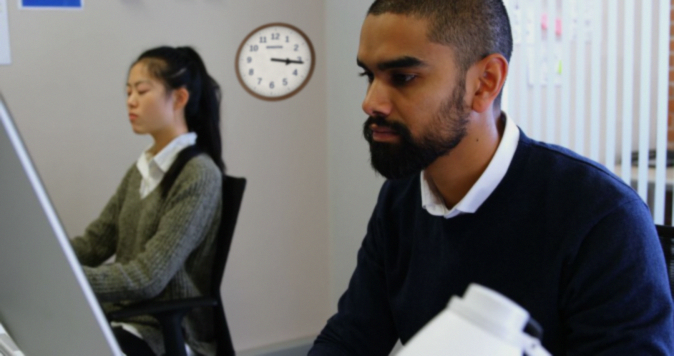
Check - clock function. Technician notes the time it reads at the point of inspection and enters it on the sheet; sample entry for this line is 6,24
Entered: 3,16
